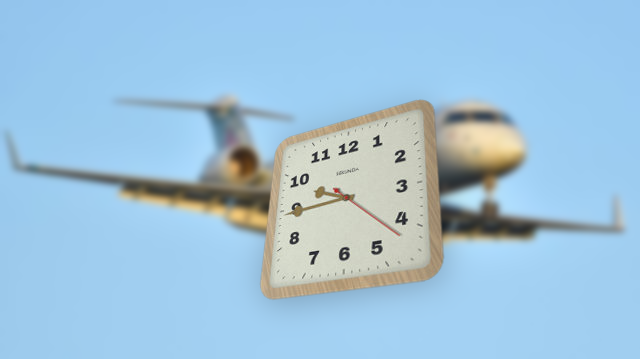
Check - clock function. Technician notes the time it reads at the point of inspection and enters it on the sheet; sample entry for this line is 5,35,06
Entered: 9,44,22
